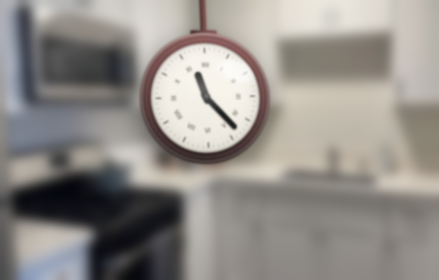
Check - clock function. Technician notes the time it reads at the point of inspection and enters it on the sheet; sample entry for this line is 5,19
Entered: 11,23
